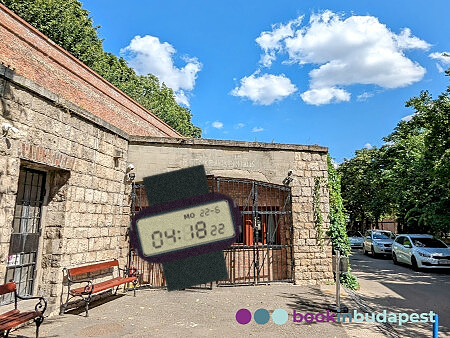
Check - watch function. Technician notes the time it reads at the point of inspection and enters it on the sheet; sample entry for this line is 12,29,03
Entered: 4,18,22
